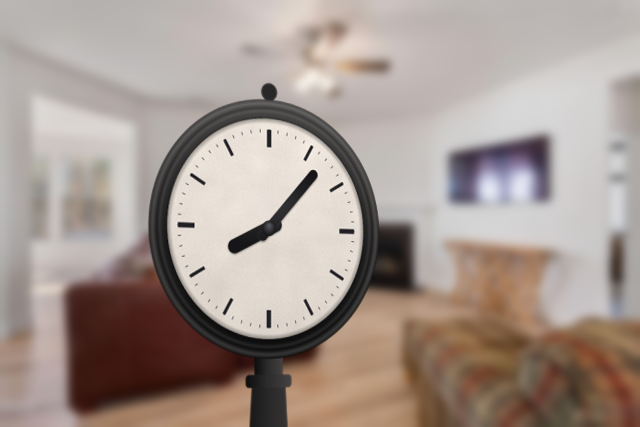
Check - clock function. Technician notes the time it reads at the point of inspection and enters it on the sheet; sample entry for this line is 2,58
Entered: 8,07
